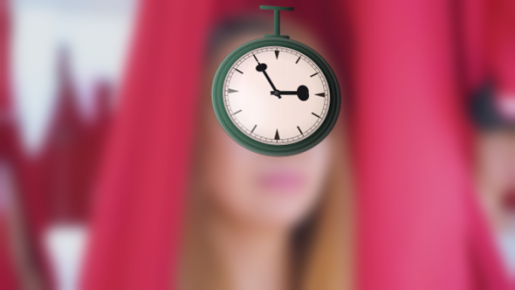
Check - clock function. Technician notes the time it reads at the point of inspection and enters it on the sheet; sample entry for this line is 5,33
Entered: 2,55
